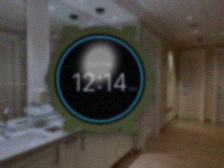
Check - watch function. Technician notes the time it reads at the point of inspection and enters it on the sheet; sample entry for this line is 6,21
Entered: 12,14
